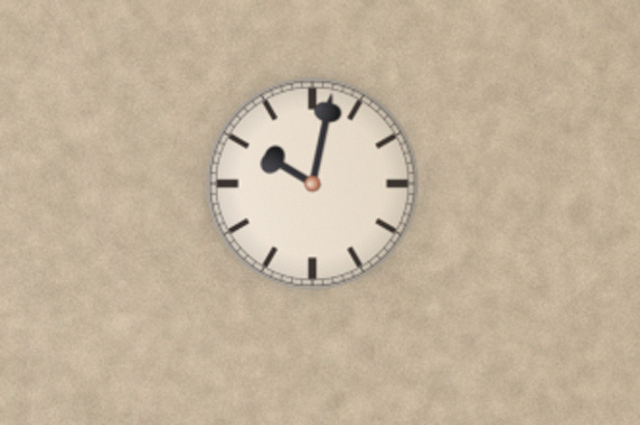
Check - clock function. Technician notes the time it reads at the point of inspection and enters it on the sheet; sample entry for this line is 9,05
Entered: 10,02
